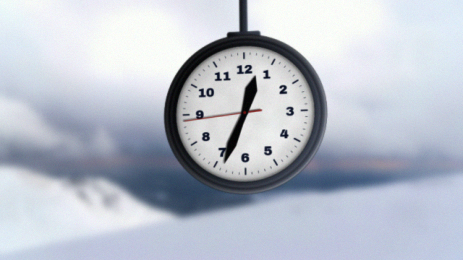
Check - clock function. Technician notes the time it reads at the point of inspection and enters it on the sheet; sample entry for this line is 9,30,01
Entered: 12,33,44
